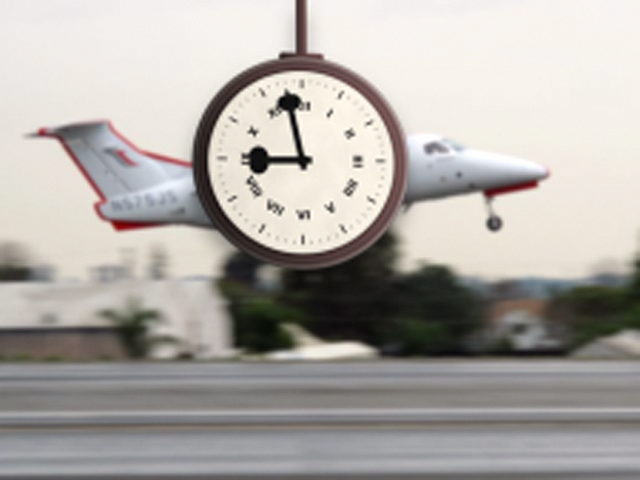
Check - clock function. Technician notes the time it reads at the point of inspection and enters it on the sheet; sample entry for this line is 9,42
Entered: 8,58
